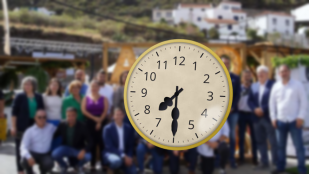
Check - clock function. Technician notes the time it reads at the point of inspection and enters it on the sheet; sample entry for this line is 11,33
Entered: 7,30
